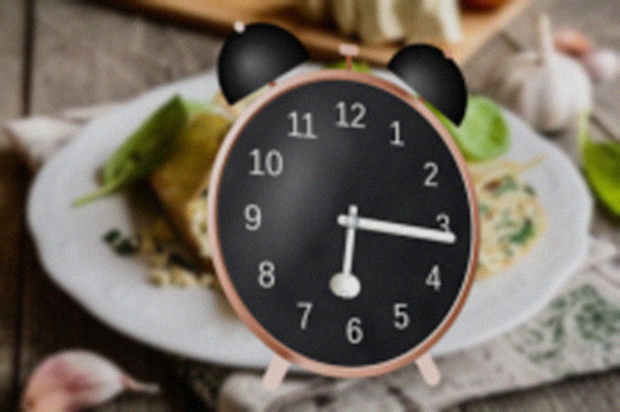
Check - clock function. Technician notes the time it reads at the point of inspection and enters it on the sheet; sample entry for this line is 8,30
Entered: 6,16
